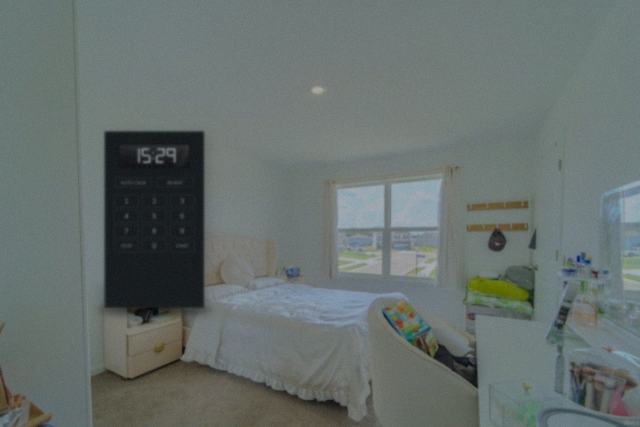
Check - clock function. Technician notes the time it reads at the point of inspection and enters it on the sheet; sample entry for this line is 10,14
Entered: 15,29
